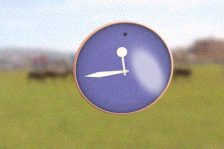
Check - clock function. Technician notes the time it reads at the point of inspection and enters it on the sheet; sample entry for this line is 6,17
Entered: 11,44
